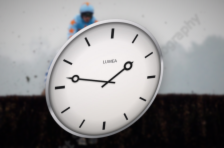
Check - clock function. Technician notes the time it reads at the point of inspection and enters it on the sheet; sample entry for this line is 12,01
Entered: 1,47
